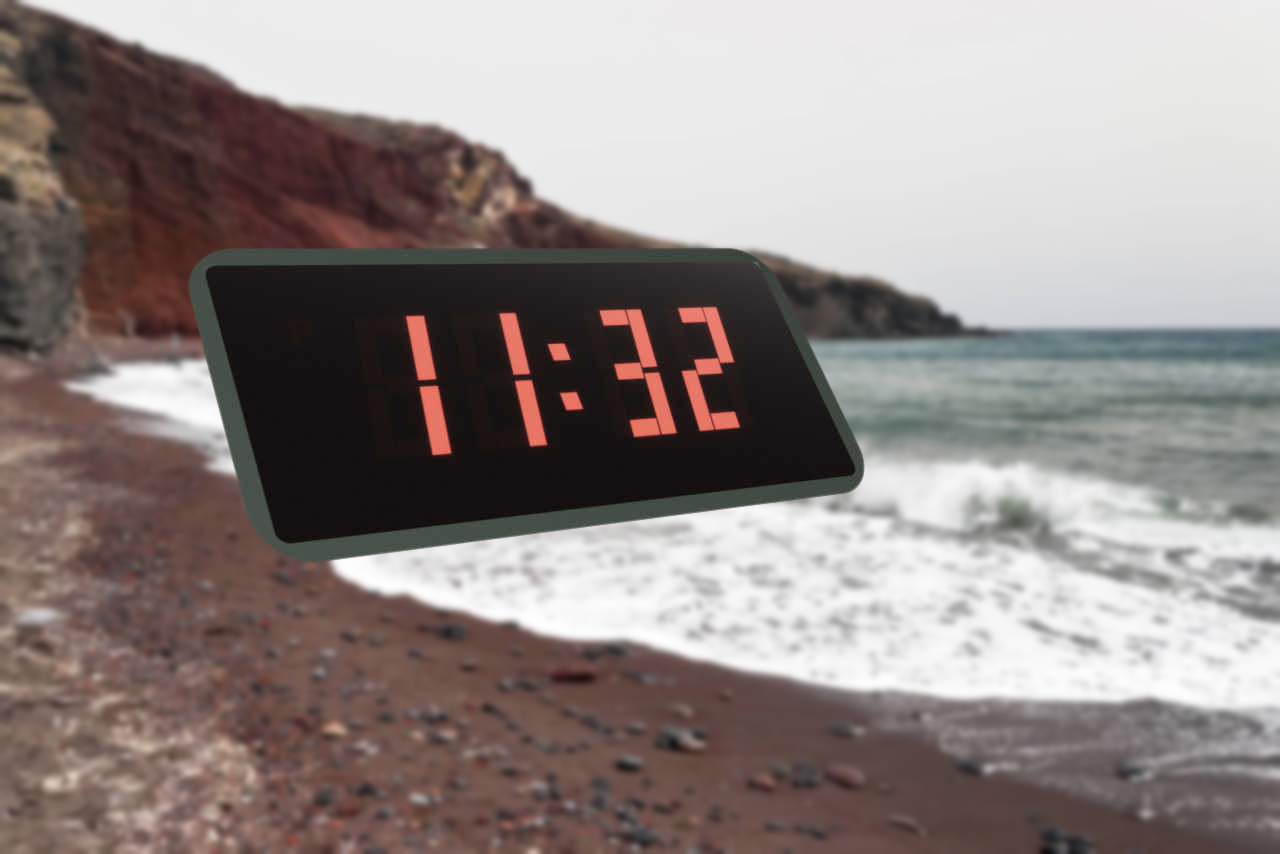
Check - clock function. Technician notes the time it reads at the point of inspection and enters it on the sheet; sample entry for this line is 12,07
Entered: 11,32
